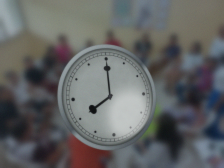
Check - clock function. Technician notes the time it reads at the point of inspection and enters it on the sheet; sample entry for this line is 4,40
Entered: 8,00
